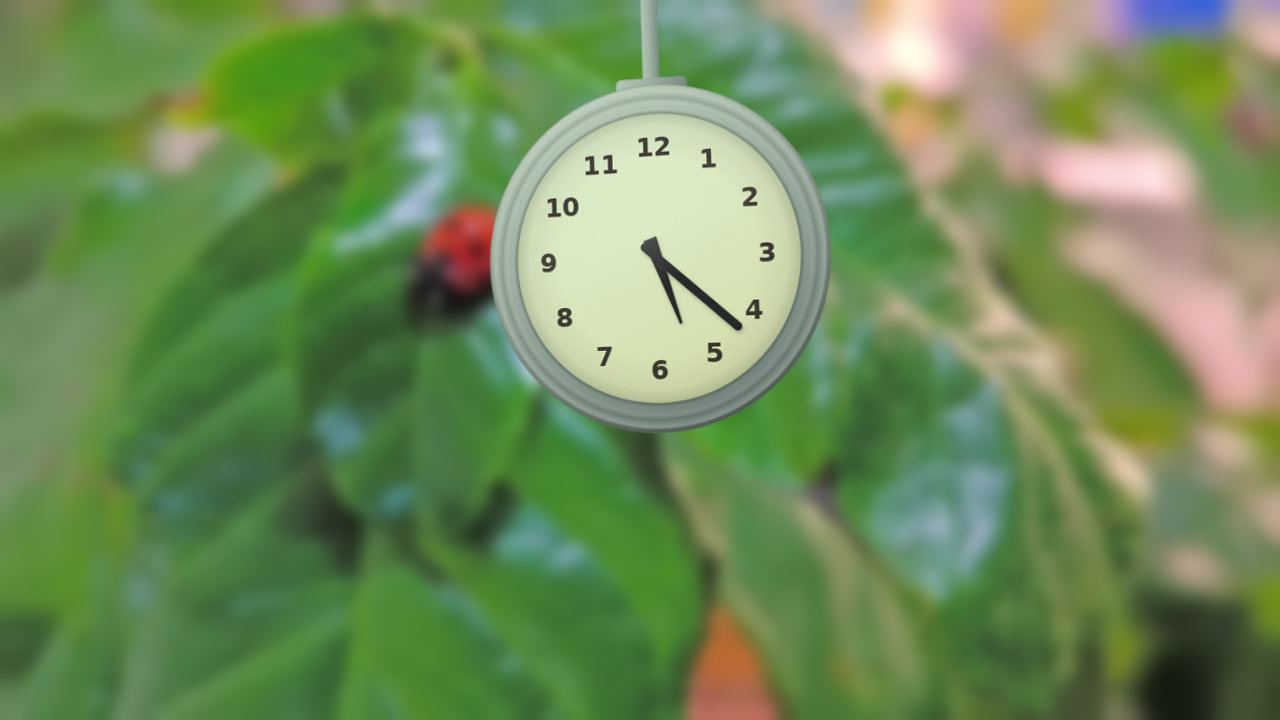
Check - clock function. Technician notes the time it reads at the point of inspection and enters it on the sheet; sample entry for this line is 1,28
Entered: 5,22
